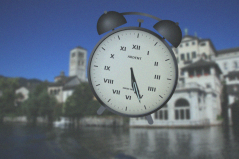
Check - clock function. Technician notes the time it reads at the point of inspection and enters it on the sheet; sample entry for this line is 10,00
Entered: 5,26
